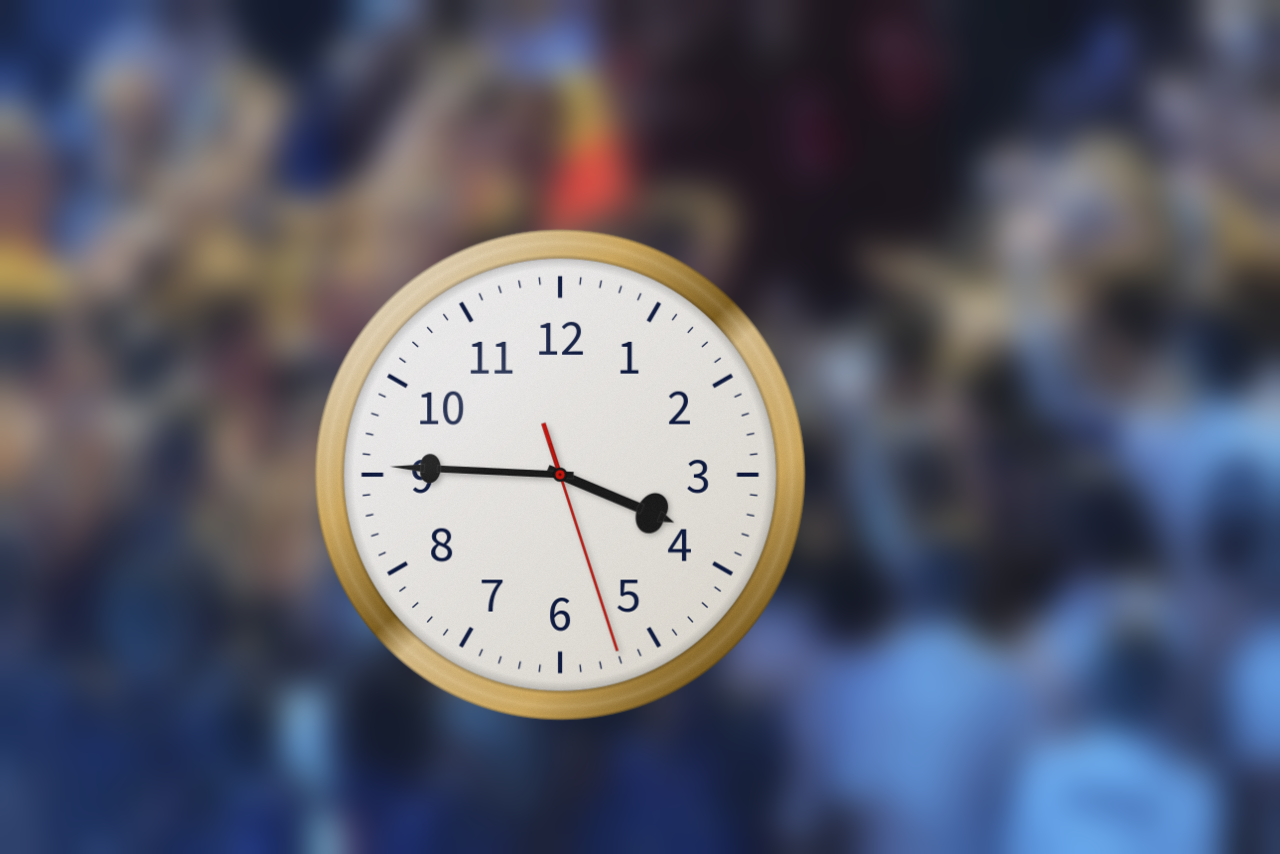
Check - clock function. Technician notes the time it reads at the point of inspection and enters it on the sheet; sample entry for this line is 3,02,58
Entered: 3,45,27
